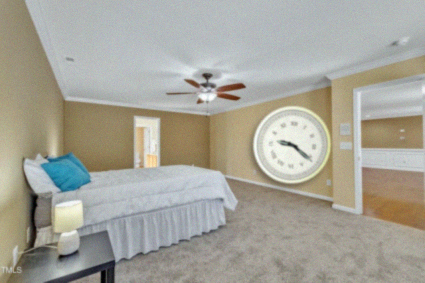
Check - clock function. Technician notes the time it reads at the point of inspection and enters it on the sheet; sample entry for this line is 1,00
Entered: 9,21
